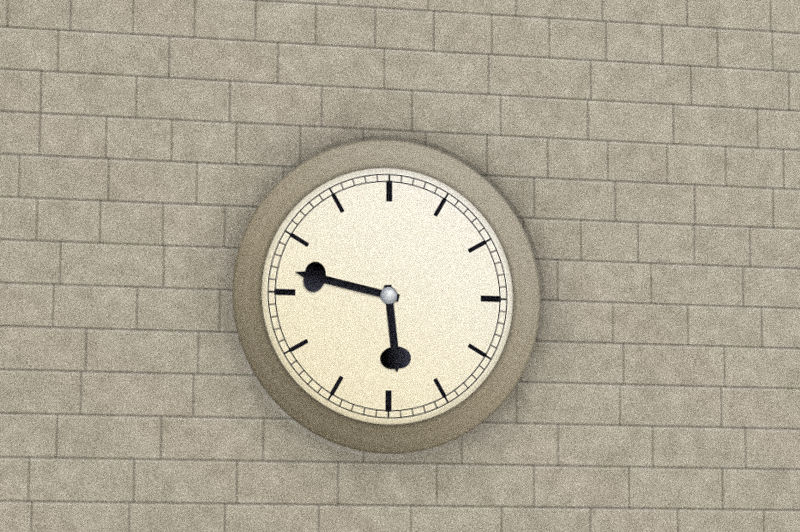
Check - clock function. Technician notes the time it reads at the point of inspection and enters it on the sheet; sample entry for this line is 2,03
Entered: 5,47
